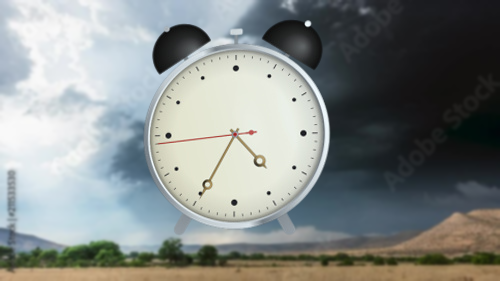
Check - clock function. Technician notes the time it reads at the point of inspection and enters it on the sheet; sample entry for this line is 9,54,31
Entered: 4,34,44
